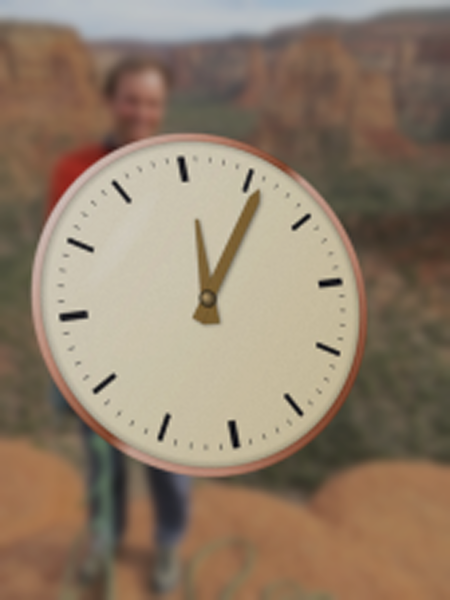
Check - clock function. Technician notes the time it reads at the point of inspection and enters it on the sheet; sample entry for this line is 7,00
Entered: 12,06
